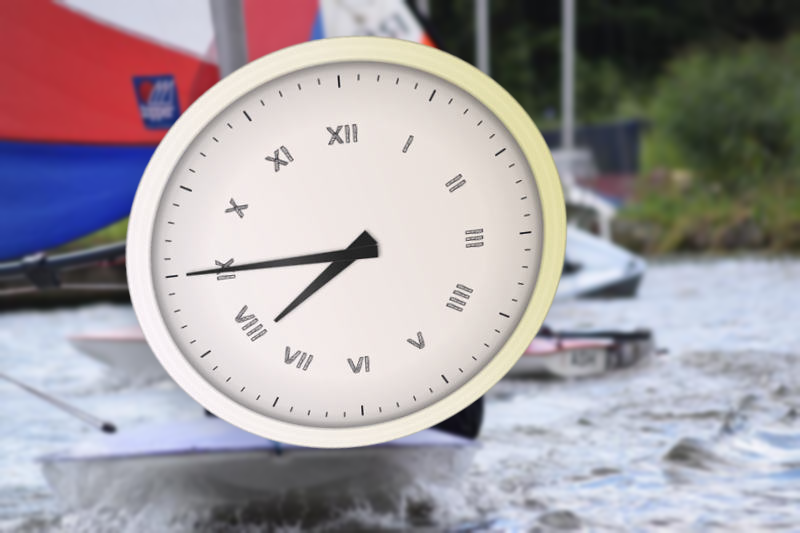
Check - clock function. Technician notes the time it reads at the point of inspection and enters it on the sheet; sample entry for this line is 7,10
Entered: 7,45
